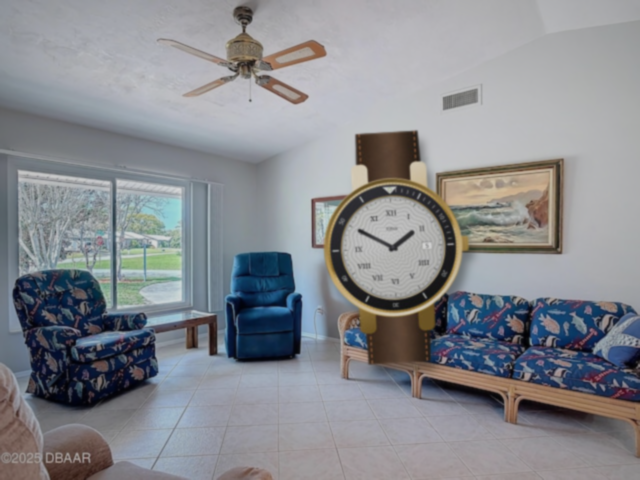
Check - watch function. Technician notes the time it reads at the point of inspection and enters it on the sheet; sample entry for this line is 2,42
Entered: 1,50
